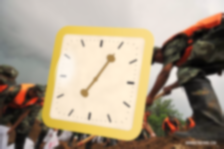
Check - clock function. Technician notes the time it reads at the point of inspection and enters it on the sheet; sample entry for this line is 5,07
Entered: 7,05
